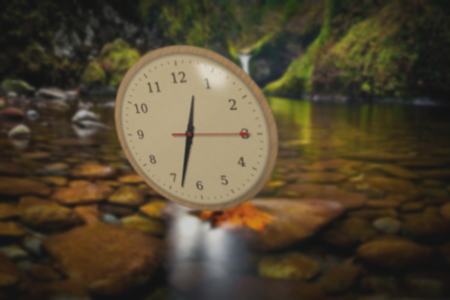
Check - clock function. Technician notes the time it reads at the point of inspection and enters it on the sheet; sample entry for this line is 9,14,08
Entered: 12,33,15
